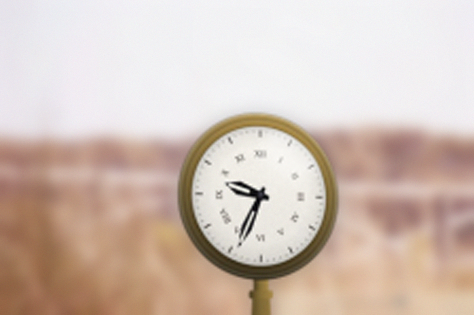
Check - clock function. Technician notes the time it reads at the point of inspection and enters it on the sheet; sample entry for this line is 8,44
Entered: 9,34
